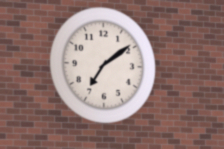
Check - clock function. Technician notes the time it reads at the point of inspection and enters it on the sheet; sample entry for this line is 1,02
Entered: 7,09
